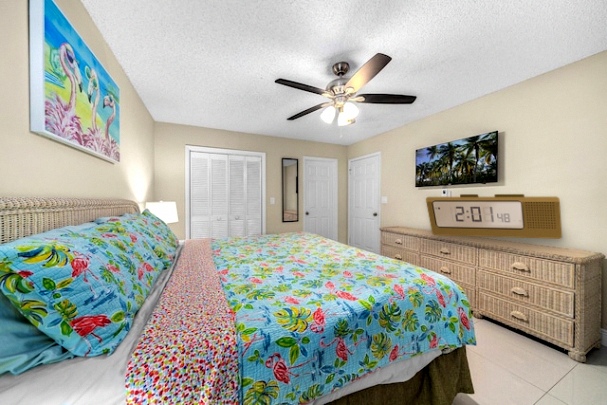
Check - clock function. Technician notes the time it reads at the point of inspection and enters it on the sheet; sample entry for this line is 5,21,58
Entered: 2,01,48
